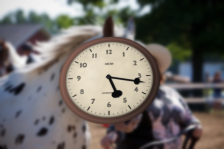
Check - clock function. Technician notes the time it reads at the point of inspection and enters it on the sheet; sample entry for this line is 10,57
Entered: 5,17
